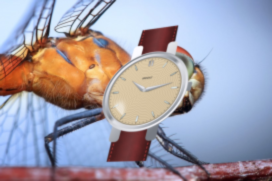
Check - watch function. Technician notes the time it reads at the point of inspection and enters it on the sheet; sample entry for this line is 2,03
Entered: 10,13
